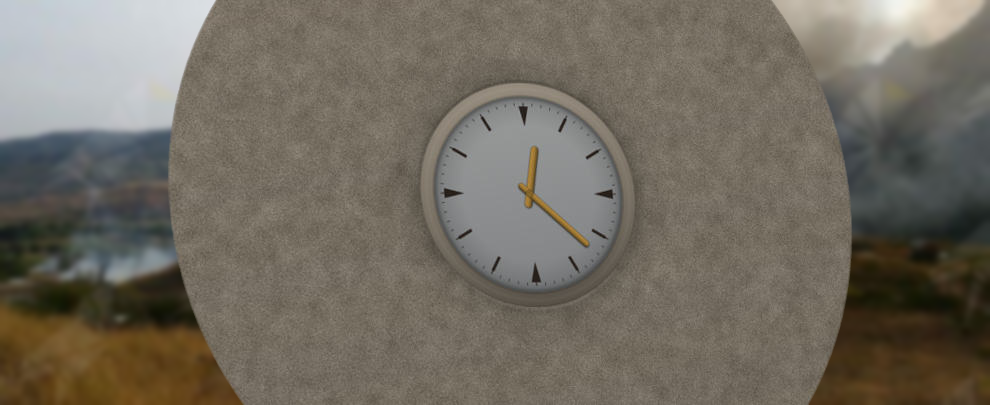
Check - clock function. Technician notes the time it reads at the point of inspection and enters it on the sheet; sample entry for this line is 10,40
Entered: 12,22
